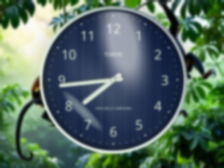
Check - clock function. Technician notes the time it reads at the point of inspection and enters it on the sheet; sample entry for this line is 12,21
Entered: 7,44
